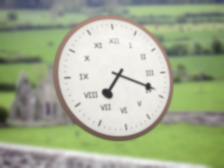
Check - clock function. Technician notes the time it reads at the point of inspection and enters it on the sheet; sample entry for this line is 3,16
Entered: 7,19
